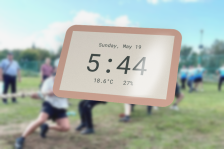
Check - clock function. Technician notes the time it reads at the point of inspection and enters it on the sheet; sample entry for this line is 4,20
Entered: 5,44
